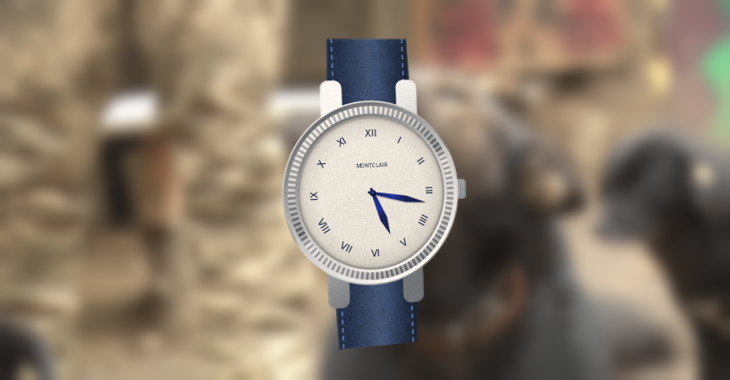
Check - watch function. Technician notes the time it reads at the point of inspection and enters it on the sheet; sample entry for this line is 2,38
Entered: 5,17
